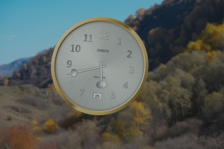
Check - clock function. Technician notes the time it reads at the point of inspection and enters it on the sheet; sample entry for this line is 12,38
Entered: 5,42
